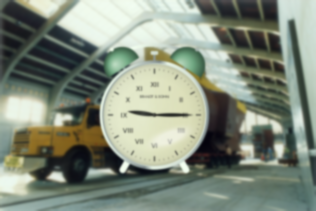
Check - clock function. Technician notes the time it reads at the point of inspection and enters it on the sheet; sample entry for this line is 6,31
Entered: 9,15
